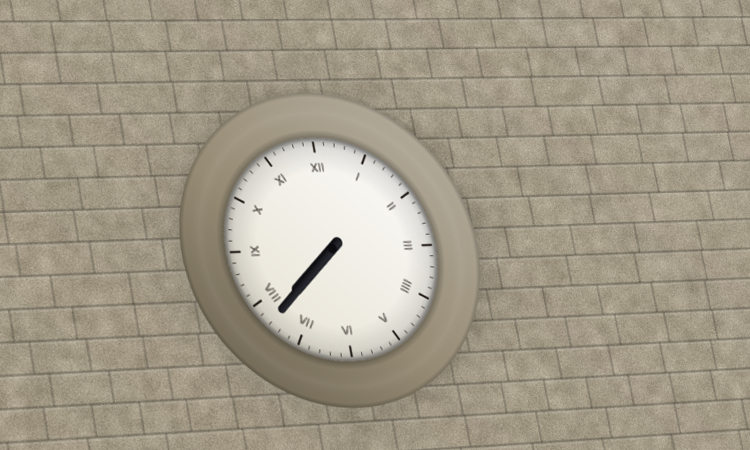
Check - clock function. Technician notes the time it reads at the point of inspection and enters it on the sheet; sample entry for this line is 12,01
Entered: 7,38
